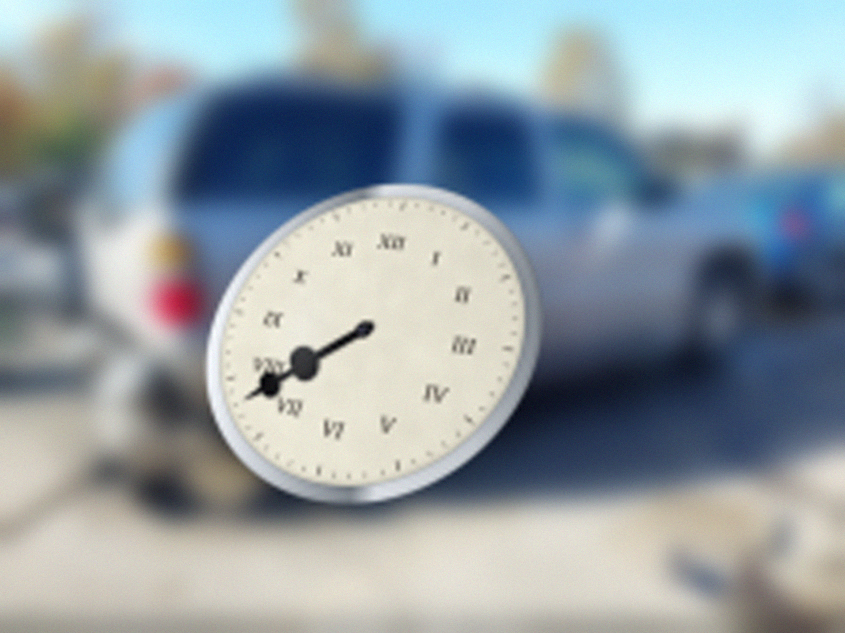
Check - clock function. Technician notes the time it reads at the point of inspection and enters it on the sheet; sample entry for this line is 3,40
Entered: 7,38
